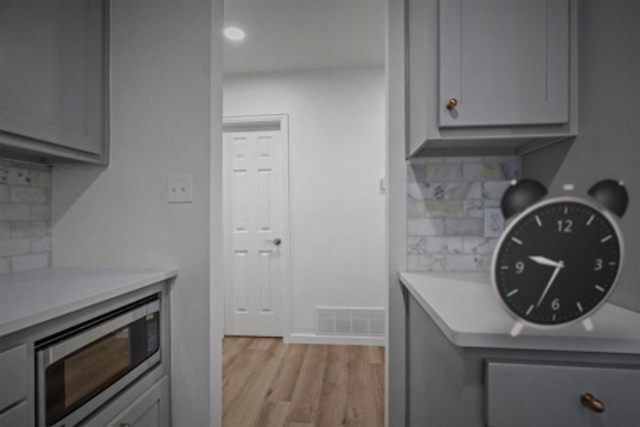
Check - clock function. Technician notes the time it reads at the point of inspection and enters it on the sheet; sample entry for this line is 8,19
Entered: 9,34
